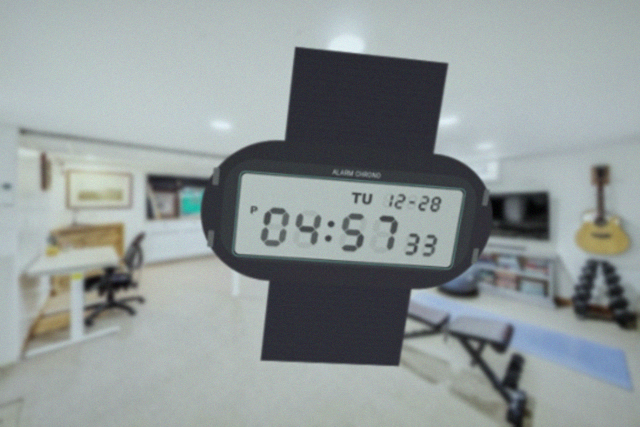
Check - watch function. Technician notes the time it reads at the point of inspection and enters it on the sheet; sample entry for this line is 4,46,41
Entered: 4,57,33
